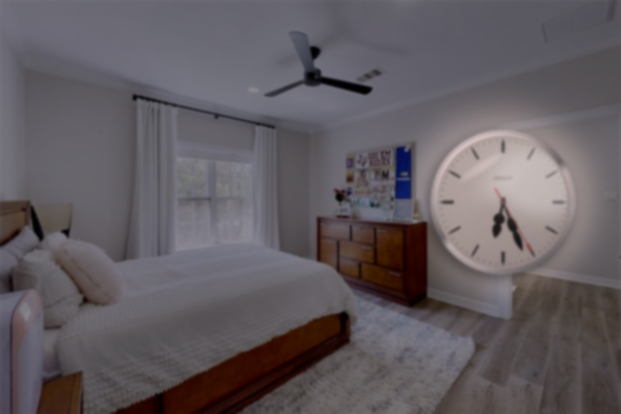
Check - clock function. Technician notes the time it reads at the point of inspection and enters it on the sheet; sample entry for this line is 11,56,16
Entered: 6,26,25
